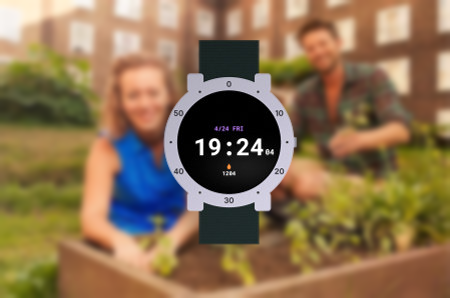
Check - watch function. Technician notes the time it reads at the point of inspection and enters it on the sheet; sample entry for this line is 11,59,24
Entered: 19,24,04
